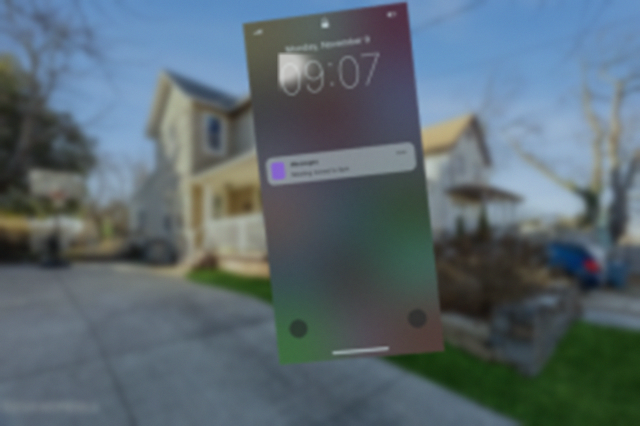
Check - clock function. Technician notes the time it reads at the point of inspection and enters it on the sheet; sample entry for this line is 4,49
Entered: 9,07
